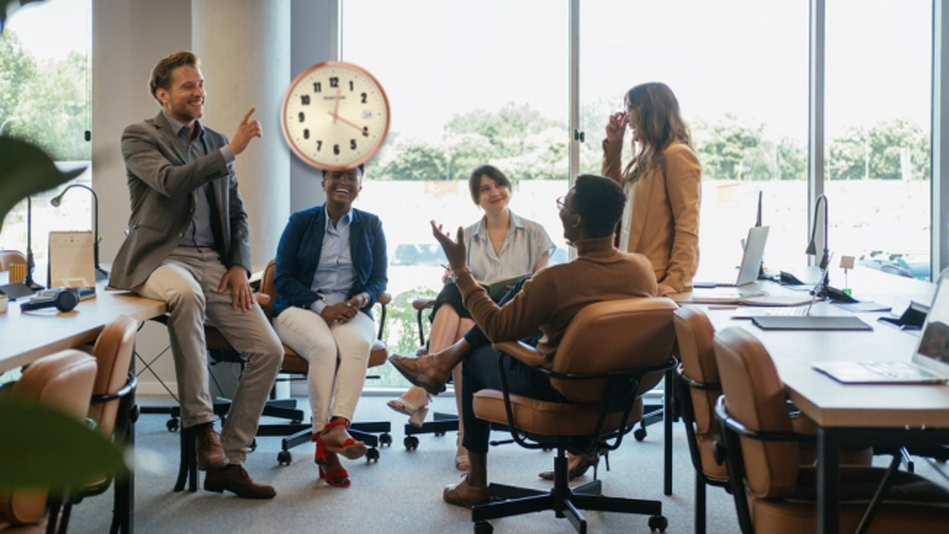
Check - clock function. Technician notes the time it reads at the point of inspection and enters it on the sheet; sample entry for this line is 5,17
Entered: 12,20
